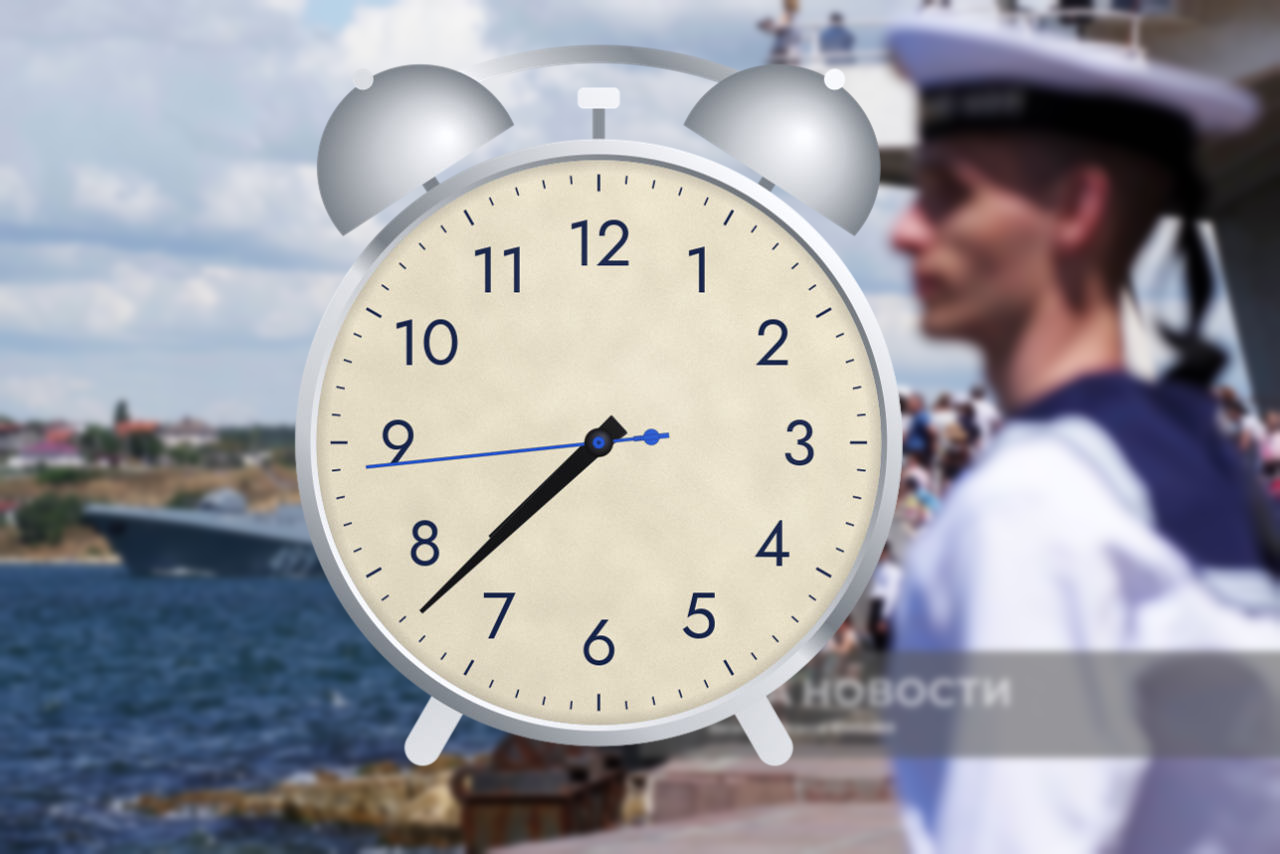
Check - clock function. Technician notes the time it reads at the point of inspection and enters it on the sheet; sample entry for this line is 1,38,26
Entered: 7,37,44
